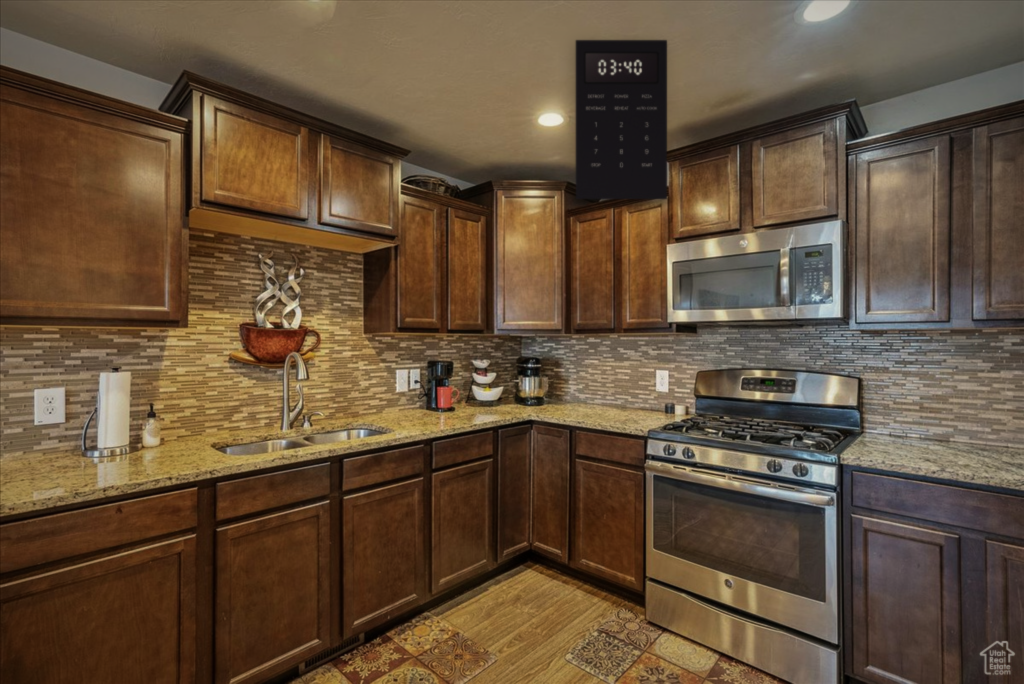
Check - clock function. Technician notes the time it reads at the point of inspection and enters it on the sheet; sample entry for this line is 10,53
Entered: 3,40
